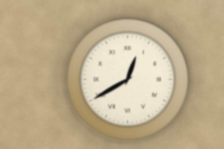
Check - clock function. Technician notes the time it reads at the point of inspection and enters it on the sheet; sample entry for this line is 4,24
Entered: 12,40
